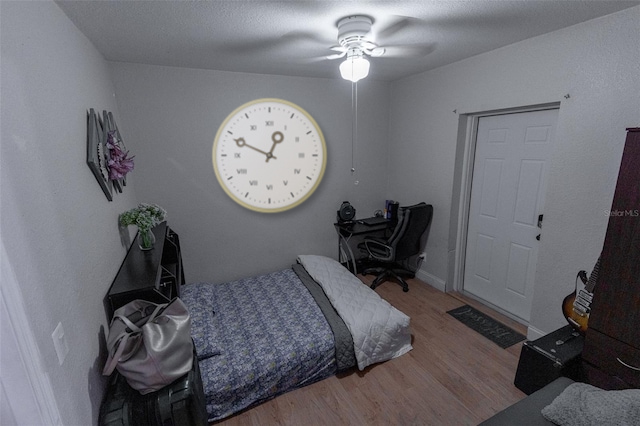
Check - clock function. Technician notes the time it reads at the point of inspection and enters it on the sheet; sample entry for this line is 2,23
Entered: 12,49
